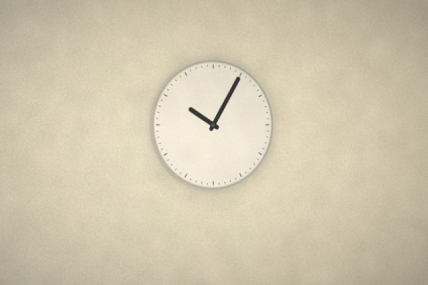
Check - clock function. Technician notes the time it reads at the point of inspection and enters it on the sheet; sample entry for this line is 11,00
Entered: 10,05
